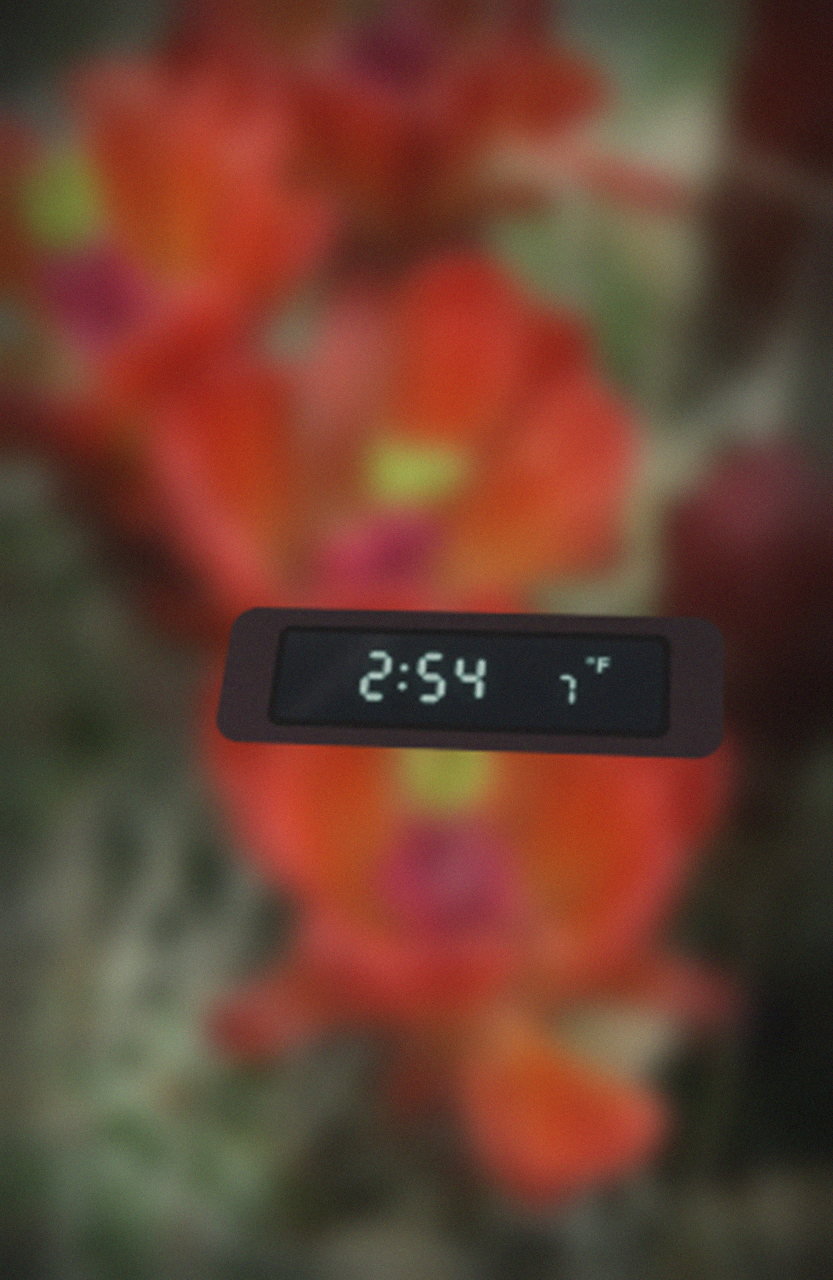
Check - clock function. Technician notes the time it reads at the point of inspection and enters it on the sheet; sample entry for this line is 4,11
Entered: 2,54
